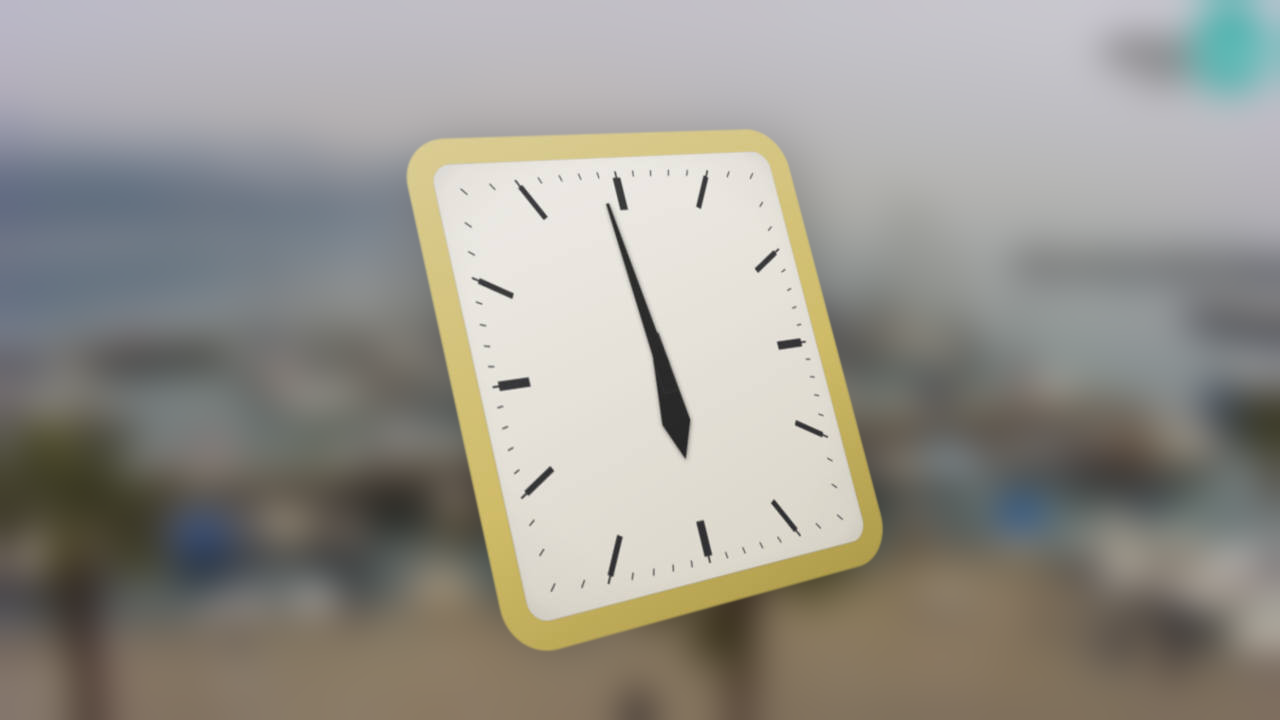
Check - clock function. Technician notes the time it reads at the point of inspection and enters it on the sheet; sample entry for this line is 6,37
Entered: 5,59
